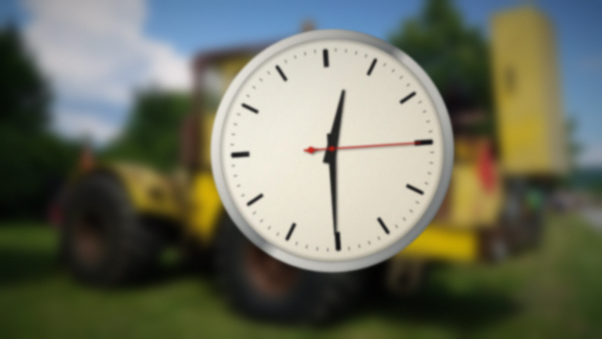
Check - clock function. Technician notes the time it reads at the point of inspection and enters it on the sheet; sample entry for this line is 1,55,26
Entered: 12,30,15
